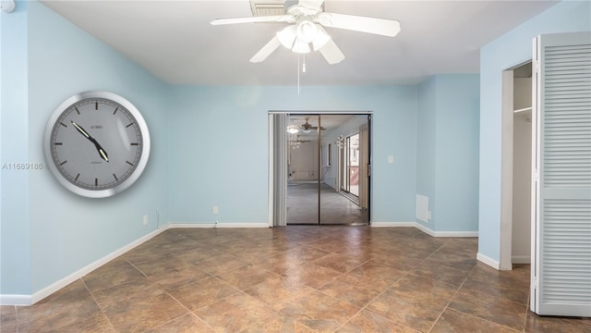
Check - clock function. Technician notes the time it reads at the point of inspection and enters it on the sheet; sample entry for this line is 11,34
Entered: 4,52
